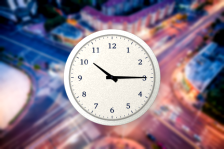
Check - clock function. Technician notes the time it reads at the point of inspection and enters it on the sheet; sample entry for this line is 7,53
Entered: 10,15
